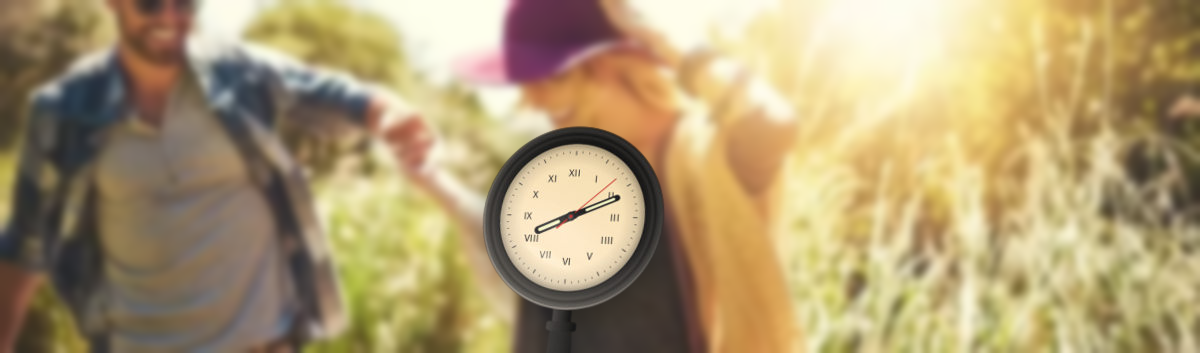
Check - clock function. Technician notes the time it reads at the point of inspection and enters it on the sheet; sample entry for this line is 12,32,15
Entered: 8,11,08
